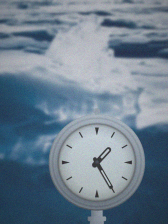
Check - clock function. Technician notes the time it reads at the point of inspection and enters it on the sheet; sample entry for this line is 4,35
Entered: 1,25
